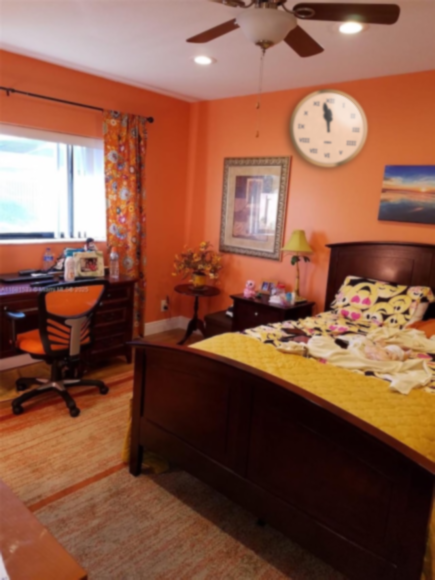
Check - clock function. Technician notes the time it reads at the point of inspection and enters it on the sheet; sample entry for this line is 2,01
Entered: 11,58
